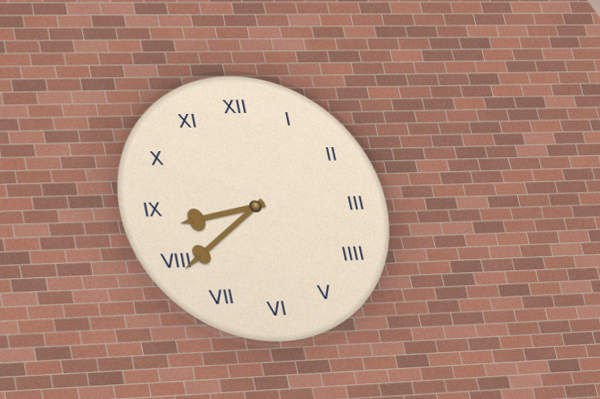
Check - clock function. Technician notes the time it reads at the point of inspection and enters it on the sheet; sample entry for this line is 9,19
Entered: 8,39
